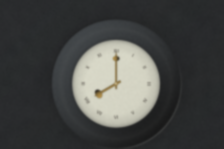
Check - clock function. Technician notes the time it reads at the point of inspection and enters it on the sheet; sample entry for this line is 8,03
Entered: 8,00
